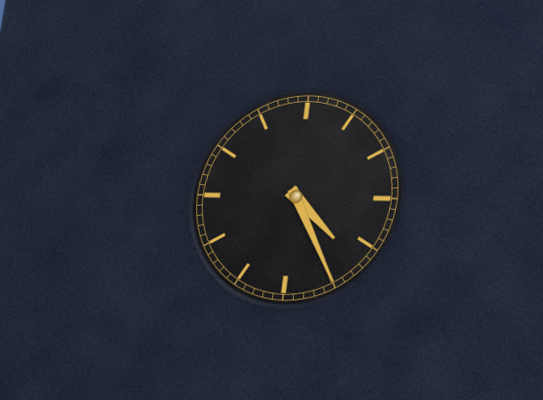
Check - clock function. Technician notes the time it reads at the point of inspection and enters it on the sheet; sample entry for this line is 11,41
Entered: 4,25
